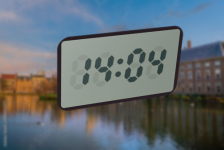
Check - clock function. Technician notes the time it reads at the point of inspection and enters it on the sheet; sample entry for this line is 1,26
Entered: 14,04
